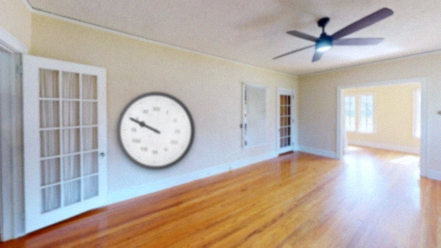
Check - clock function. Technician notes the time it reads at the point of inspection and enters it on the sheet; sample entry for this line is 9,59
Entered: 9,49
